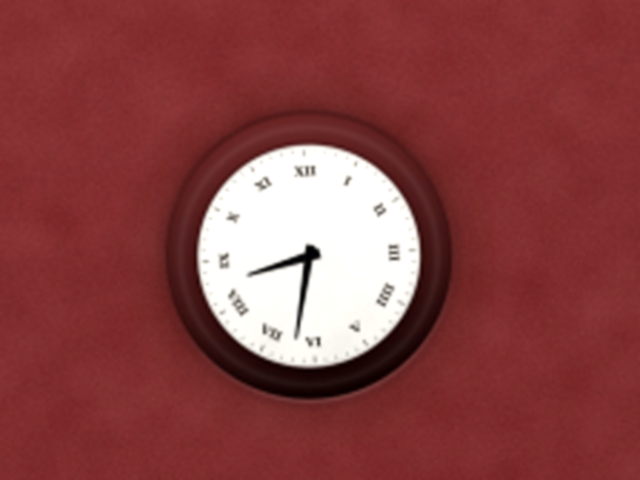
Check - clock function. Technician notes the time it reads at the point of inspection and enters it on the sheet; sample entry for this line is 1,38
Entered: 8,32
